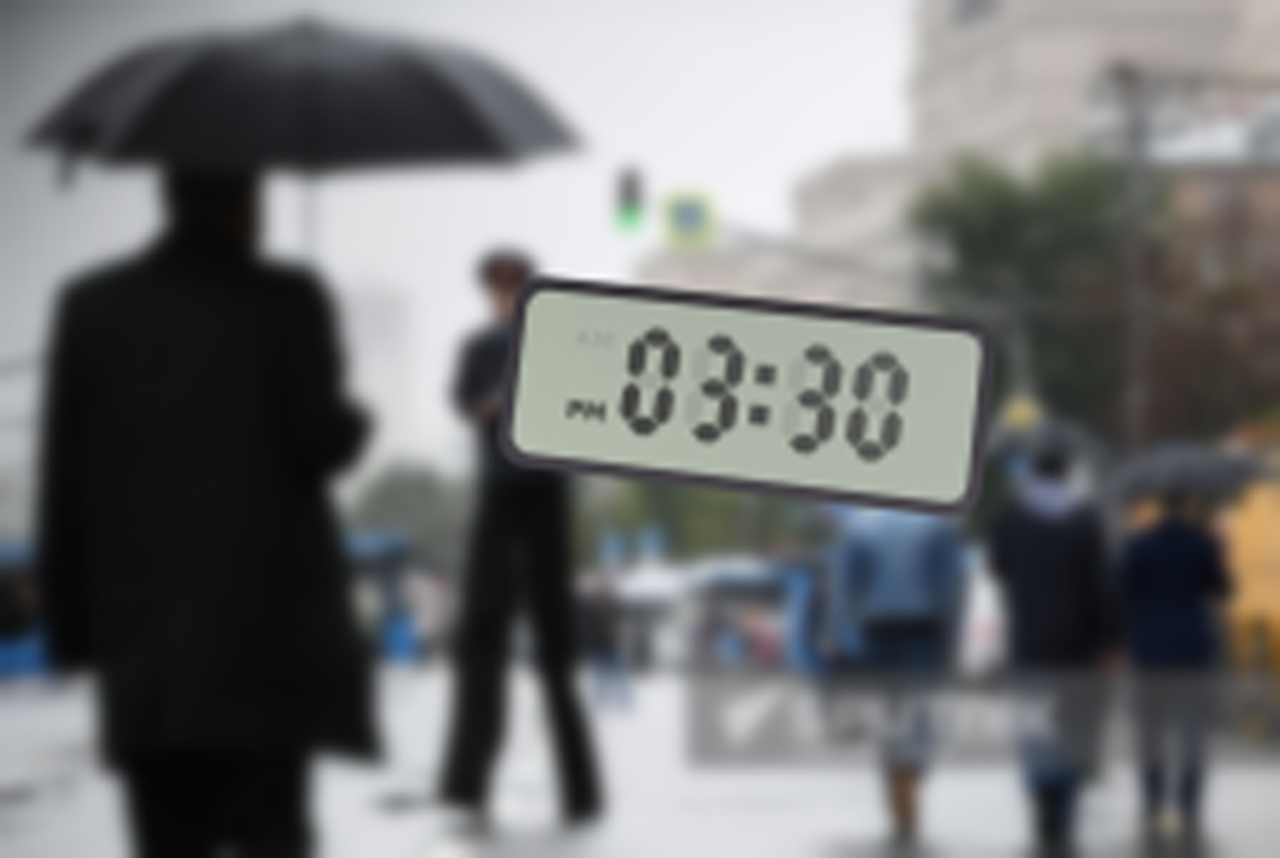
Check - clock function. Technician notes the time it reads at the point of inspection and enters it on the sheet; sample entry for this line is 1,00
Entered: 3,30
